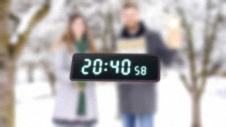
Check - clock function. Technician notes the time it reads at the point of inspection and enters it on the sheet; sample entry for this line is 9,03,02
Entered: 20,40,58
